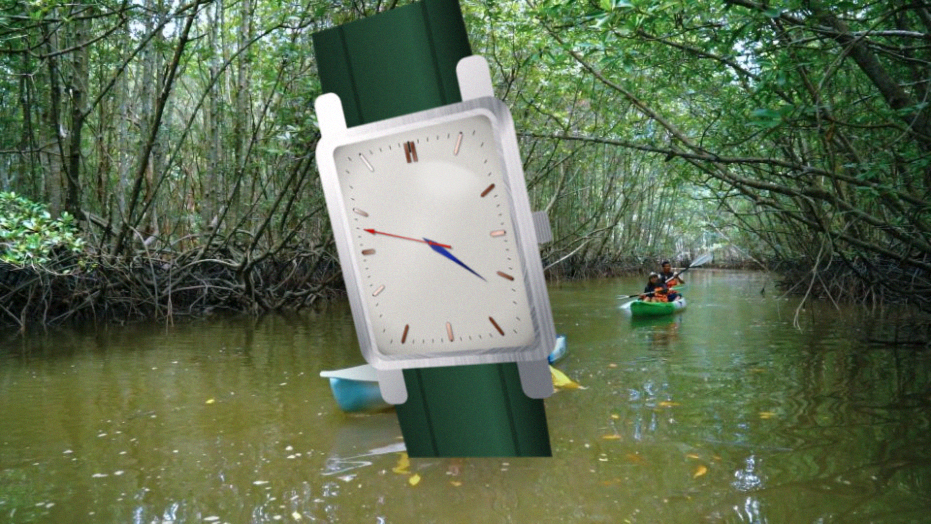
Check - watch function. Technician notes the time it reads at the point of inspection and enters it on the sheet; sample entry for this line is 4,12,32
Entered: 4,21,48
